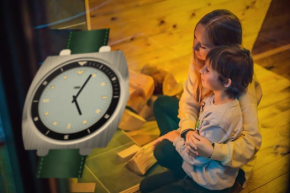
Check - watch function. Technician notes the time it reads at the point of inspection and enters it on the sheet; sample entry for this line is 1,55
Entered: 5,04
